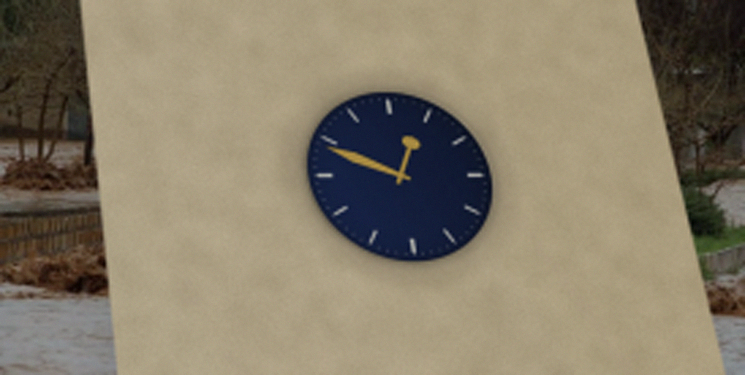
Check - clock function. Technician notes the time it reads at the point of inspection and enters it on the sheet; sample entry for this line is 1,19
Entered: 12,49
